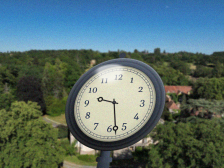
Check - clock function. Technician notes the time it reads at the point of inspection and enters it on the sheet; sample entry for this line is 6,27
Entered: 9,28
